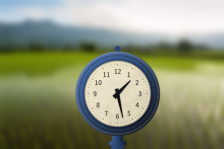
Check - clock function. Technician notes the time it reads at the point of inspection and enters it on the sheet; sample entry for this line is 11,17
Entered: 1,28
